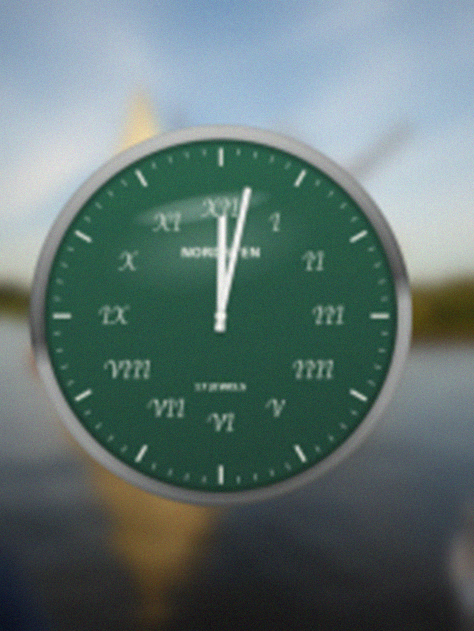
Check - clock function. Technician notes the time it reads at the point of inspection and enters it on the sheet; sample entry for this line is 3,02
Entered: 12,02
